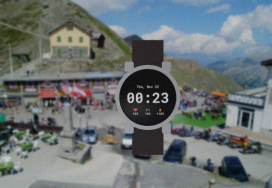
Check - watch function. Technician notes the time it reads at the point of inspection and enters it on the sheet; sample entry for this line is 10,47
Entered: 0,23
